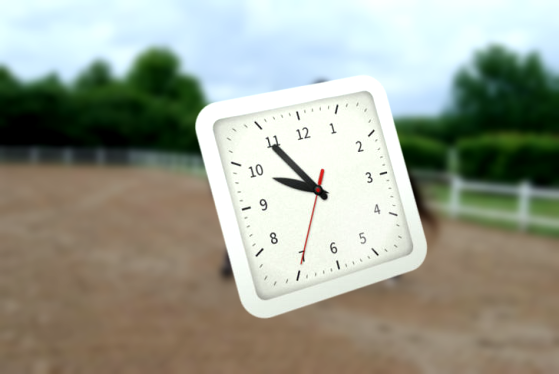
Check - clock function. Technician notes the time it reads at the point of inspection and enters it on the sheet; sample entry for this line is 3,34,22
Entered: 9,54,35
